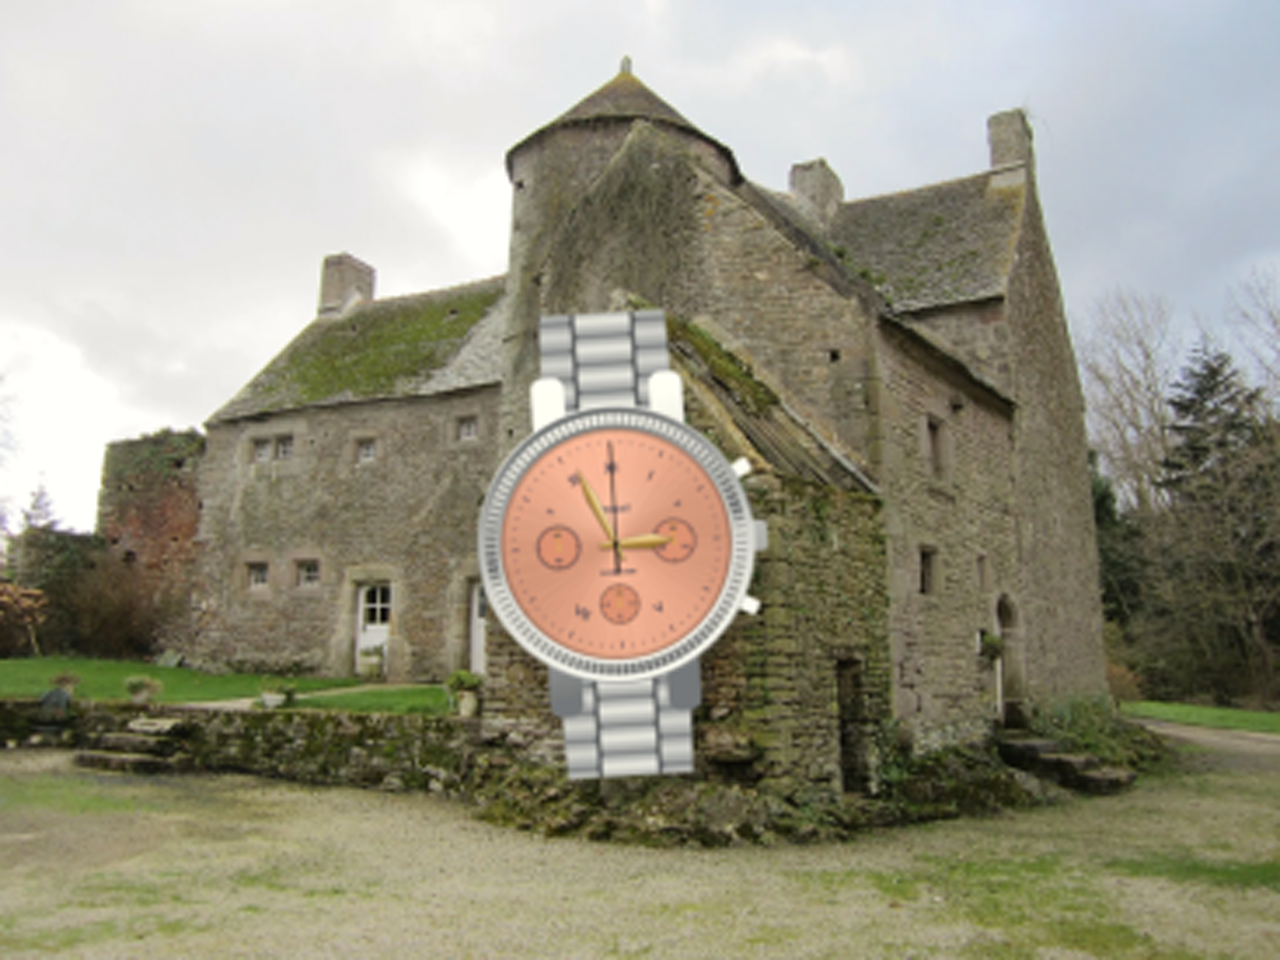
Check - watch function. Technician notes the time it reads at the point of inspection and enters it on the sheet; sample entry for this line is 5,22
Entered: 2,56
